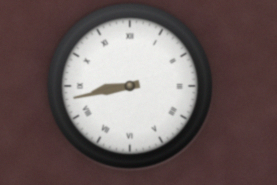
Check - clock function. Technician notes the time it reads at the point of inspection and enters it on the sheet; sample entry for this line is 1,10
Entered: 8,43
